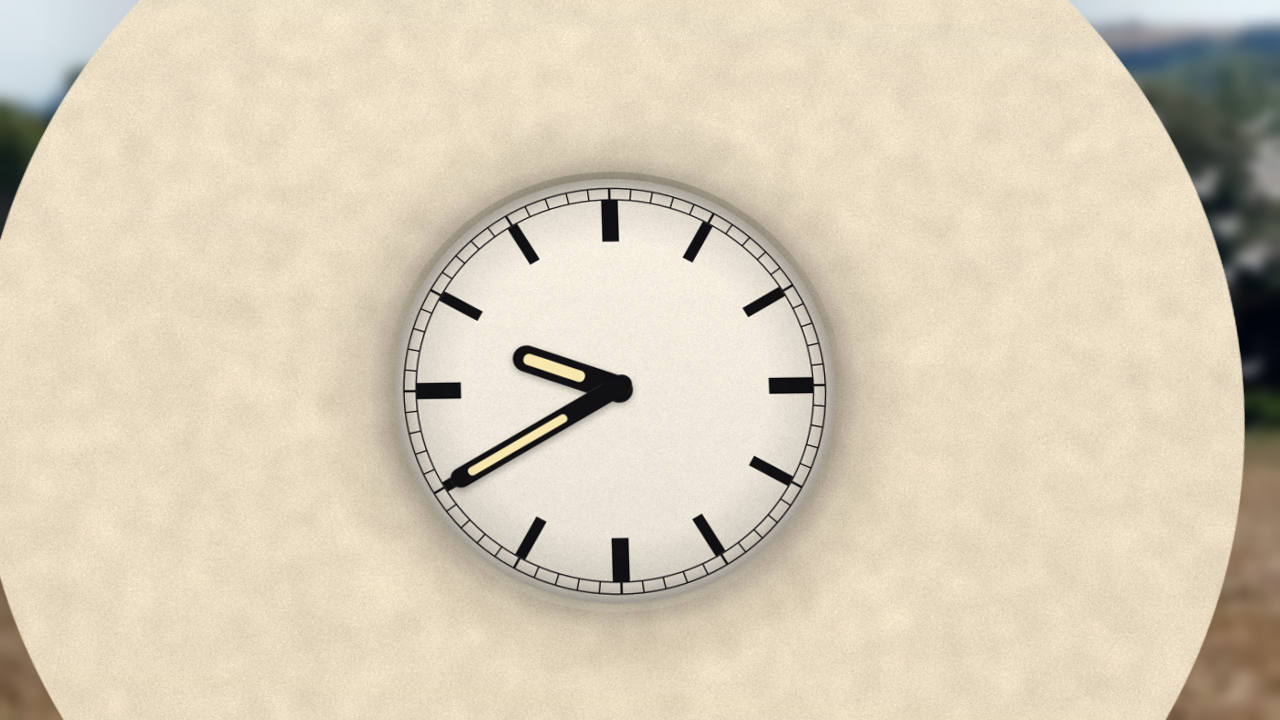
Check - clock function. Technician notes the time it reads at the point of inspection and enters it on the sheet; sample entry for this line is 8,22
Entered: 9,40
